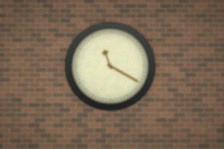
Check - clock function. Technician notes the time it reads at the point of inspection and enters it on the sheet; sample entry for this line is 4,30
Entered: 11,20
